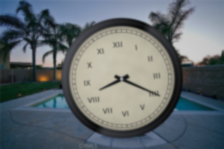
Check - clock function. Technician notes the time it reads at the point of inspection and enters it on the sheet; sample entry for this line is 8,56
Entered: 8,20
